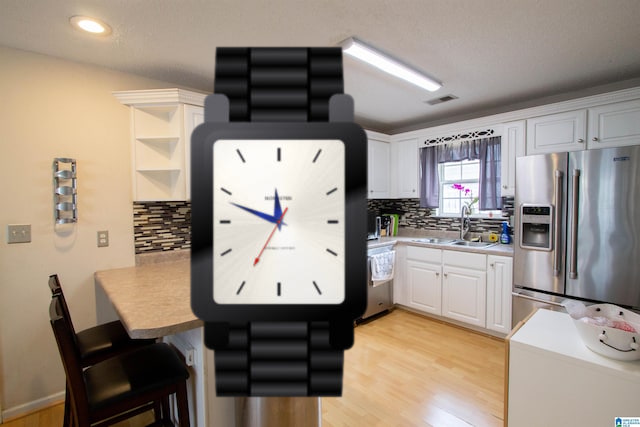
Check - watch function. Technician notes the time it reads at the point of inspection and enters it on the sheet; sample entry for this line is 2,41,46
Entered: 11,48,35
